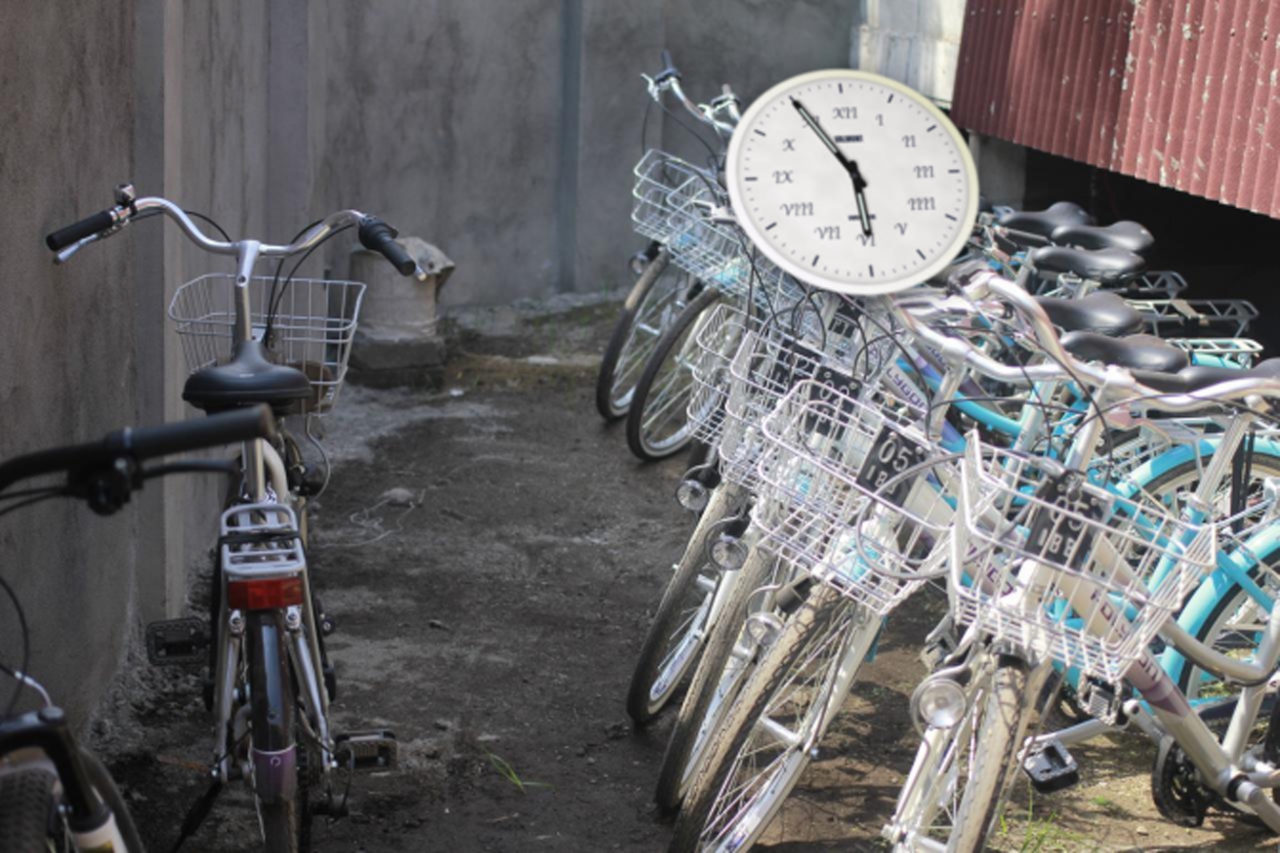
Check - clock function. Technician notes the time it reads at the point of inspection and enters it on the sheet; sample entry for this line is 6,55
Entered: 5,55
